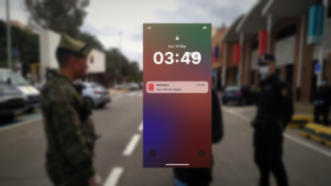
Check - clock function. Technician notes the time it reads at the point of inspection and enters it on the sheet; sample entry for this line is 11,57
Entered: 3,49
